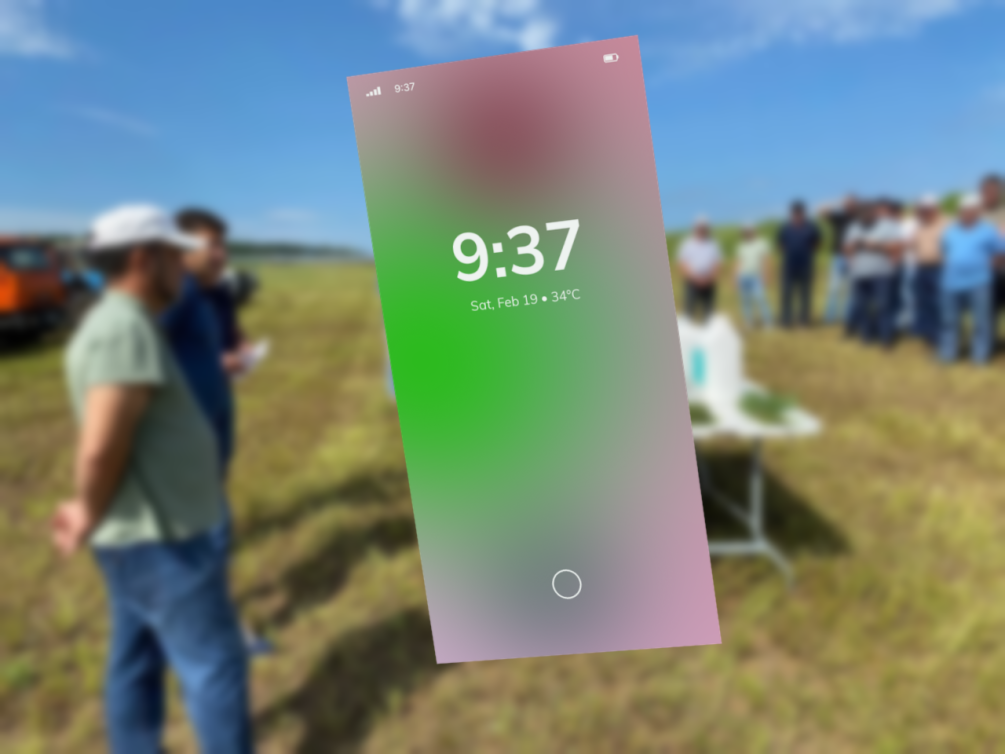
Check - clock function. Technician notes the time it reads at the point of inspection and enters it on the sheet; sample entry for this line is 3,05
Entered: 9,37
